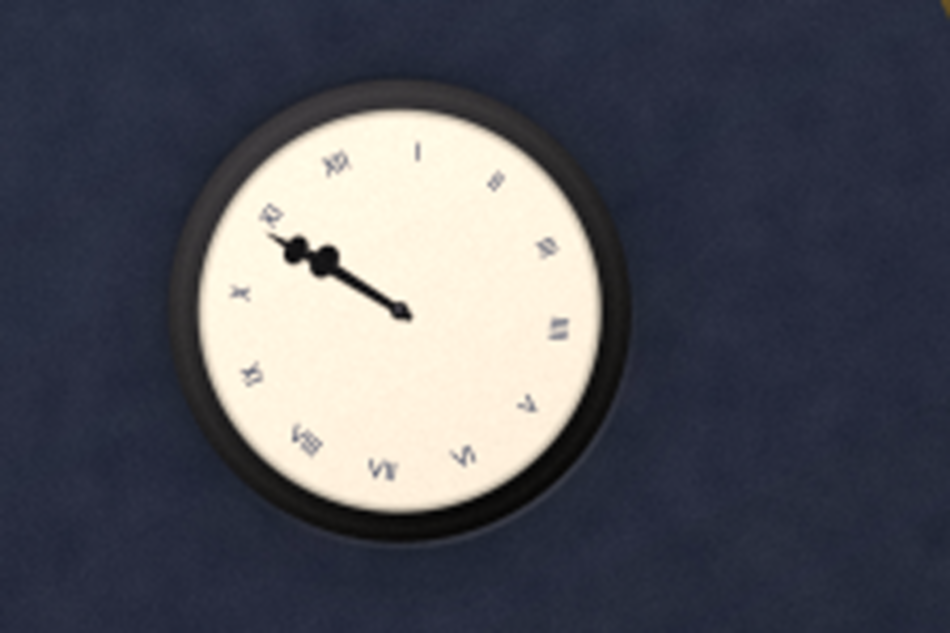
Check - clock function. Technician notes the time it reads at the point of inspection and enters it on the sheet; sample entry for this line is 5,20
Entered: 10,54
